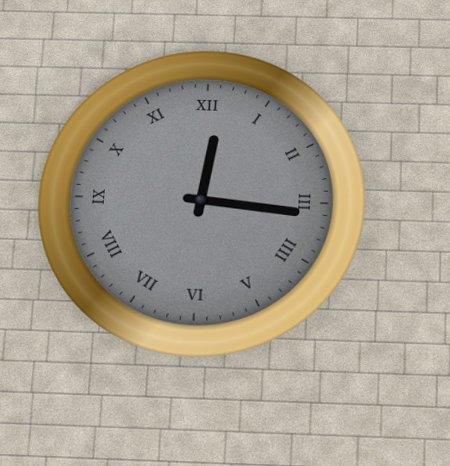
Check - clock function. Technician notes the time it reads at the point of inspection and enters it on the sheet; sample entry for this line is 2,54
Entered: 12,16
